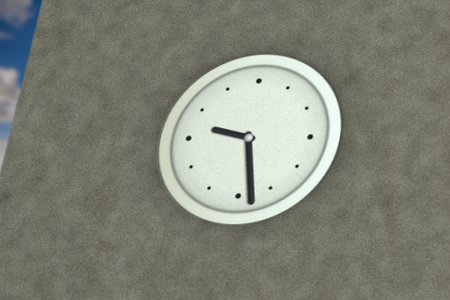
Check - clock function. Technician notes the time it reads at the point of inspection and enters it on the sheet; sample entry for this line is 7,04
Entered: 9,28
